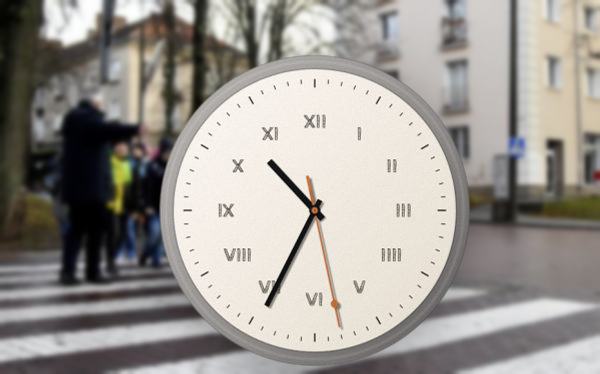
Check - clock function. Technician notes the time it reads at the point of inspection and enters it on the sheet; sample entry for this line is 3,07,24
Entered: 10,34,28
